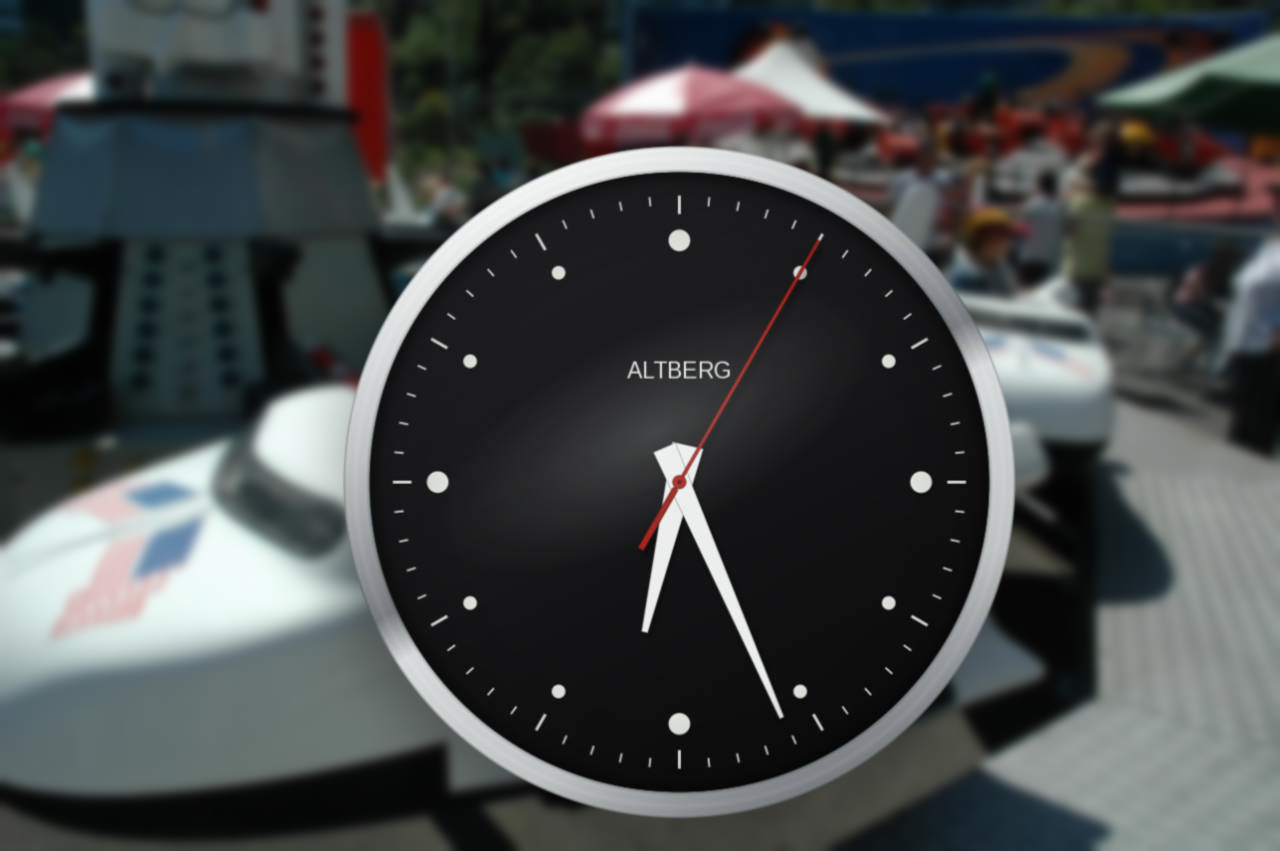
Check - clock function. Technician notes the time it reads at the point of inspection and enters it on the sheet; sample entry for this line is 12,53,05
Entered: 6,26,05
